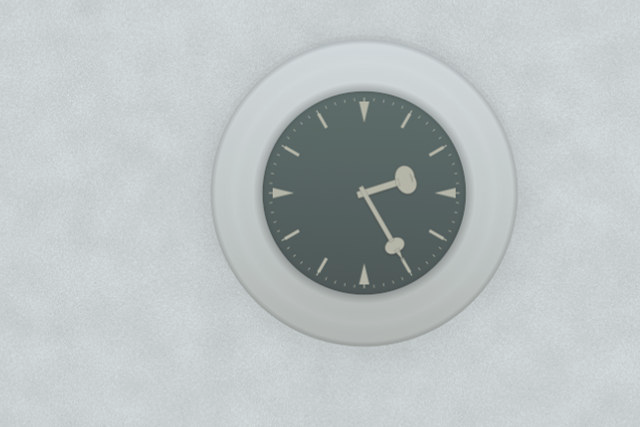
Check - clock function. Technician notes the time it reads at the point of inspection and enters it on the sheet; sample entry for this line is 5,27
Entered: 2,25
